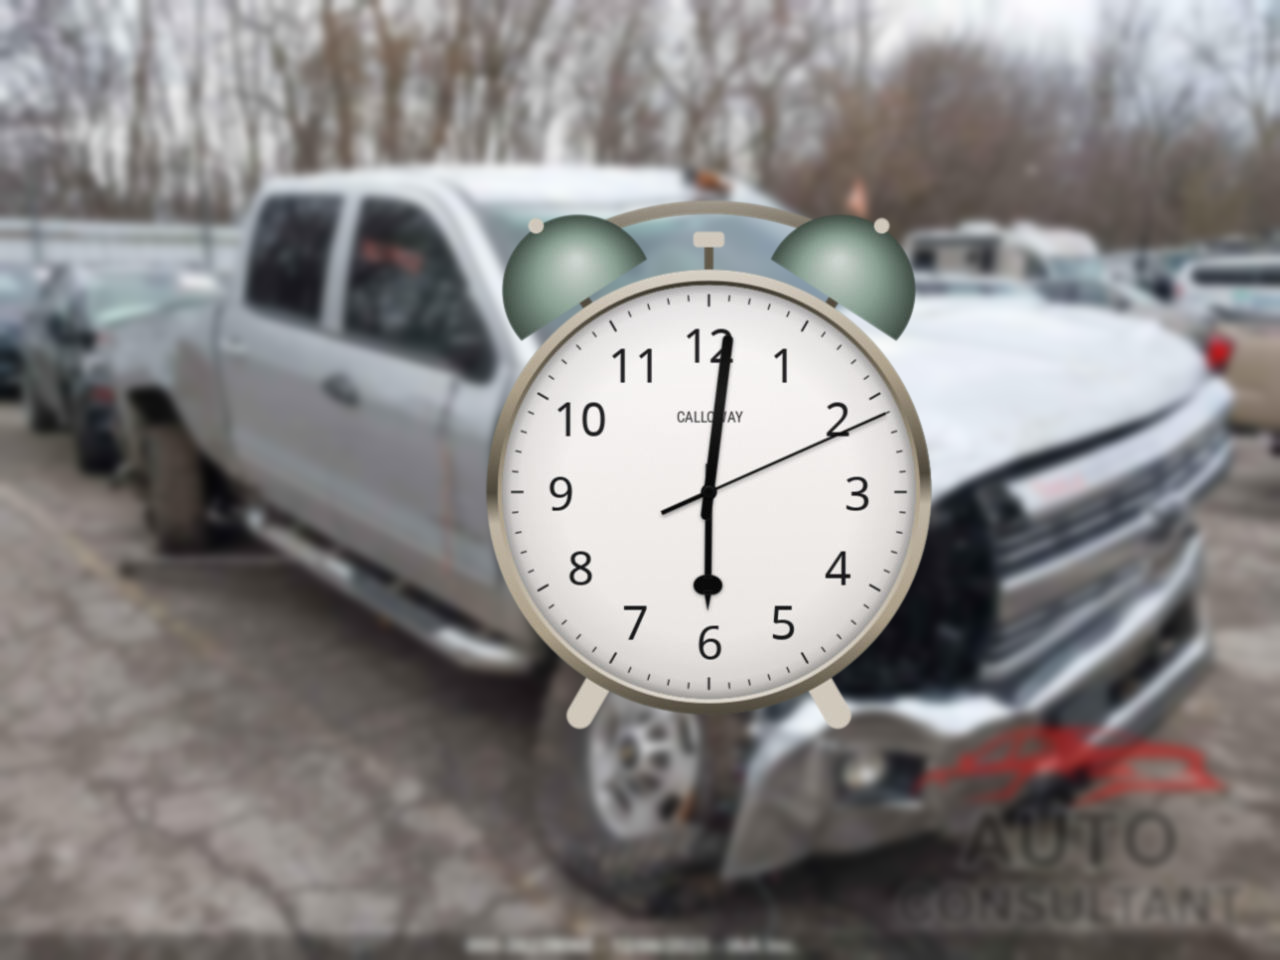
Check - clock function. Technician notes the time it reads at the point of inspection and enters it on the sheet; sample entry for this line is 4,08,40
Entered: 6,01,11
